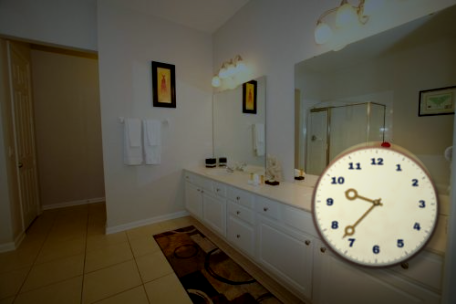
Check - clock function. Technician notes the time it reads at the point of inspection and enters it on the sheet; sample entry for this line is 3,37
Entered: 9,37
